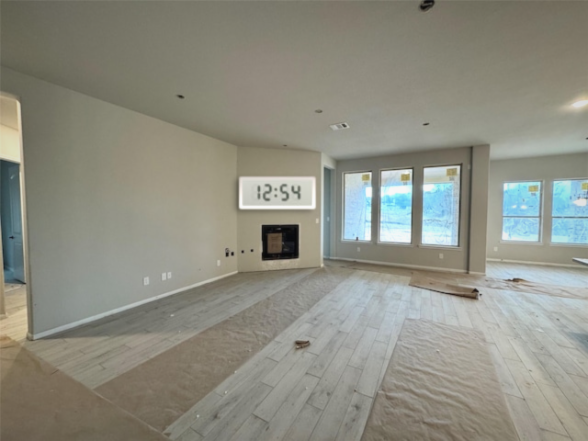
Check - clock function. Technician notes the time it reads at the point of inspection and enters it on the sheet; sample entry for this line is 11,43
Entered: 12,54
